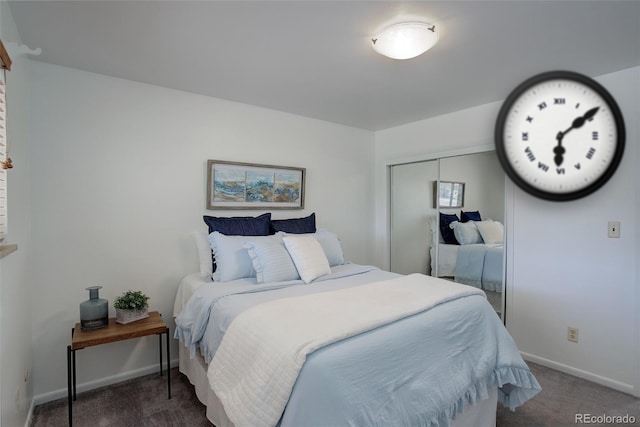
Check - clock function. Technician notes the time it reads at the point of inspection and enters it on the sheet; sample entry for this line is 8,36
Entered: 6,09
